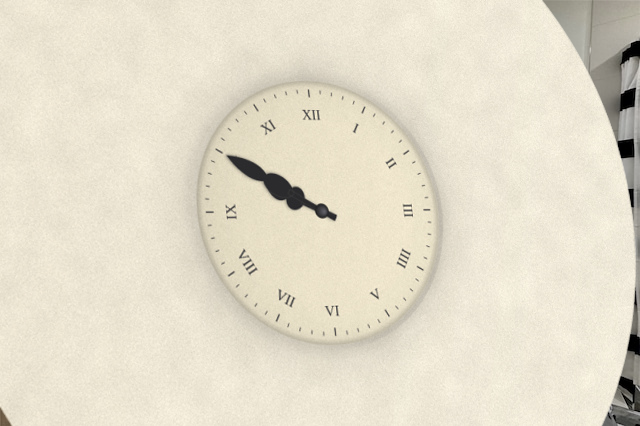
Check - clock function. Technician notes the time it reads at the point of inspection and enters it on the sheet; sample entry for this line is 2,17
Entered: 9,50
